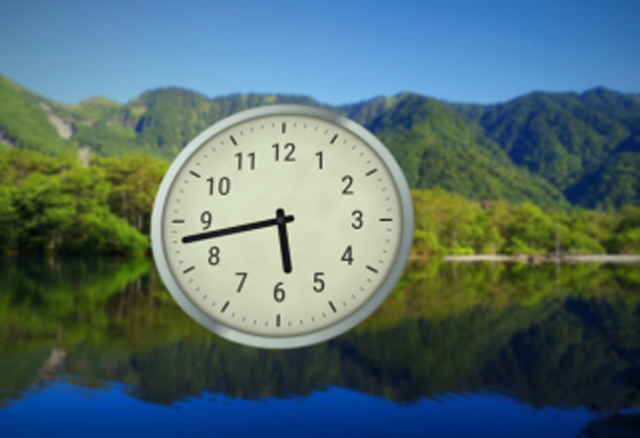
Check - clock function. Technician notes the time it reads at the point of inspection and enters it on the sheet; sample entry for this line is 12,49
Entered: 5,43
